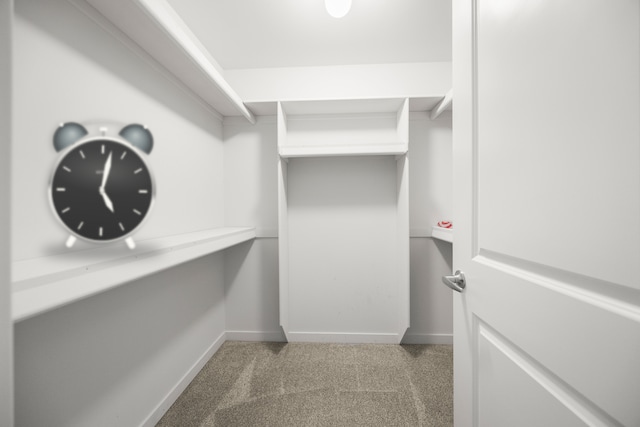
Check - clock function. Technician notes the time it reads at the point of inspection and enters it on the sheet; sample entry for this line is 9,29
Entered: 5,02
